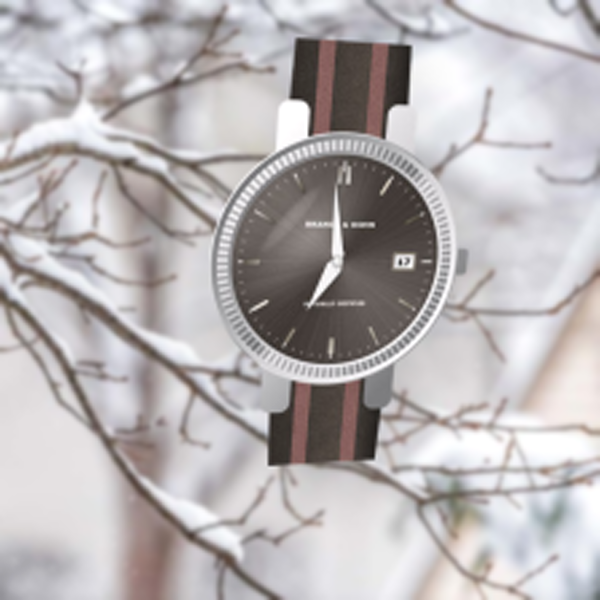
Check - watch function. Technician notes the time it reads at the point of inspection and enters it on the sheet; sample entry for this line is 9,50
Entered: 6,59
